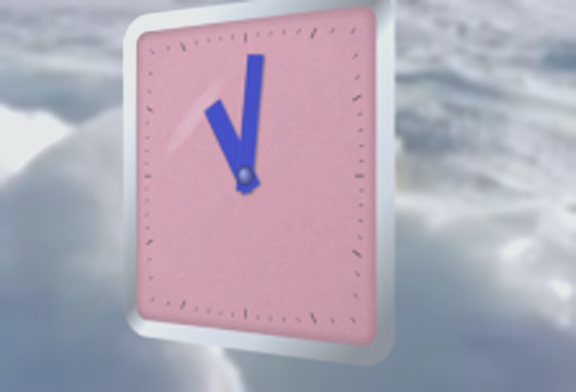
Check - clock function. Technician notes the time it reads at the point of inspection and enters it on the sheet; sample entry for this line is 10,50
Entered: 11,01
